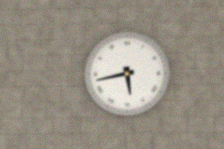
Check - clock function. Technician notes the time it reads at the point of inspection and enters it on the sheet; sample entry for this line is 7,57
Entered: 5,43
